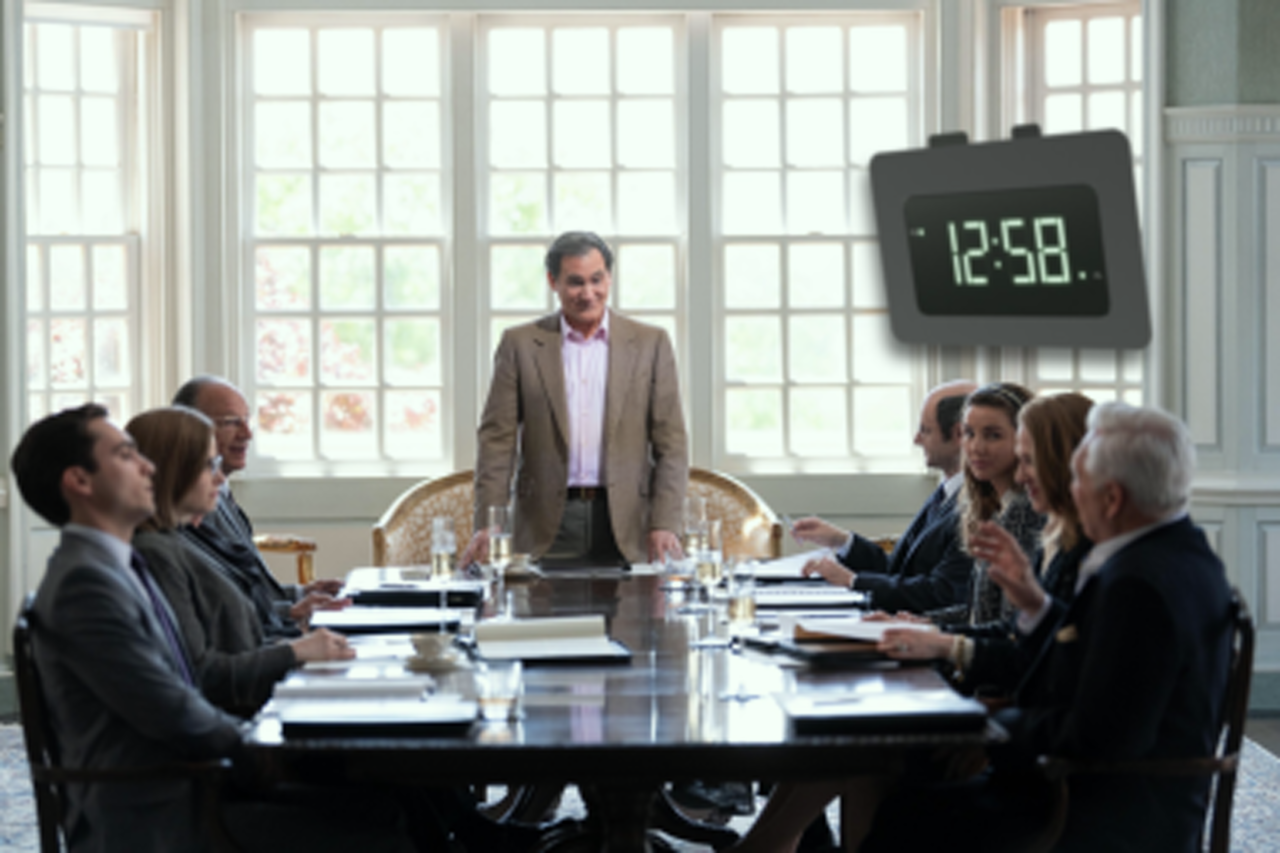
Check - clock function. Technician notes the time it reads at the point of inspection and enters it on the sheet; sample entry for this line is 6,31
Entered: 12,58
